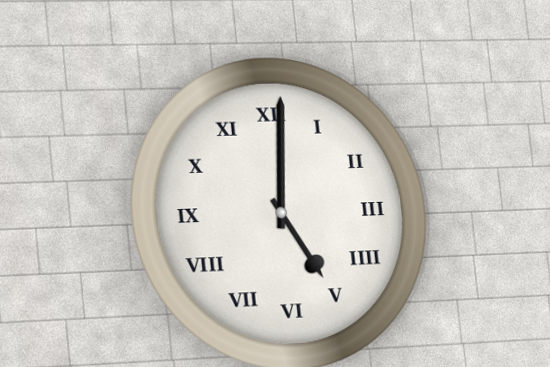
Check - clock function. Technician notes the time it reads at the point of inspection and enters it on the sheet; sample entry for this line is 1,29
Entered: 5,01
